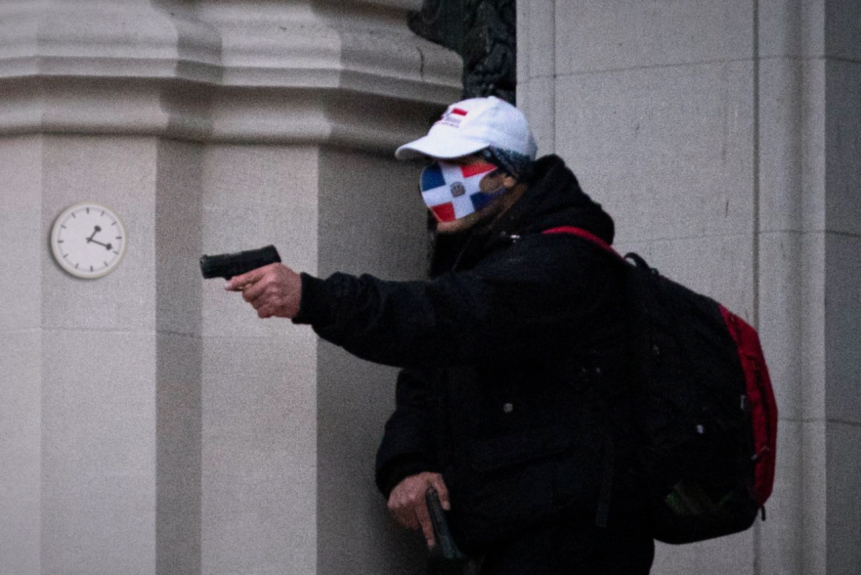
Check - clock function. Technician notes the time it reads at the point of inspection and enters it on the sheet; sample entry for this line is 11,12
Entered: 1,19
